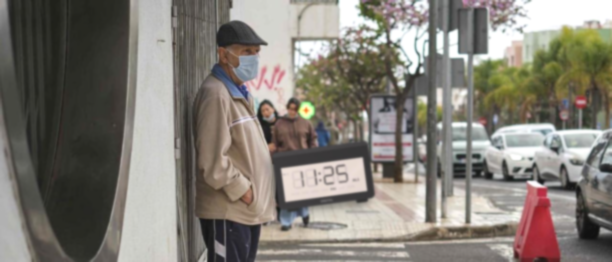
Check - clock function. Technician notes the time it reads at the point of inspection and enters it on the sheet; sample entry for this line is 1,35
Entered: 11,25
